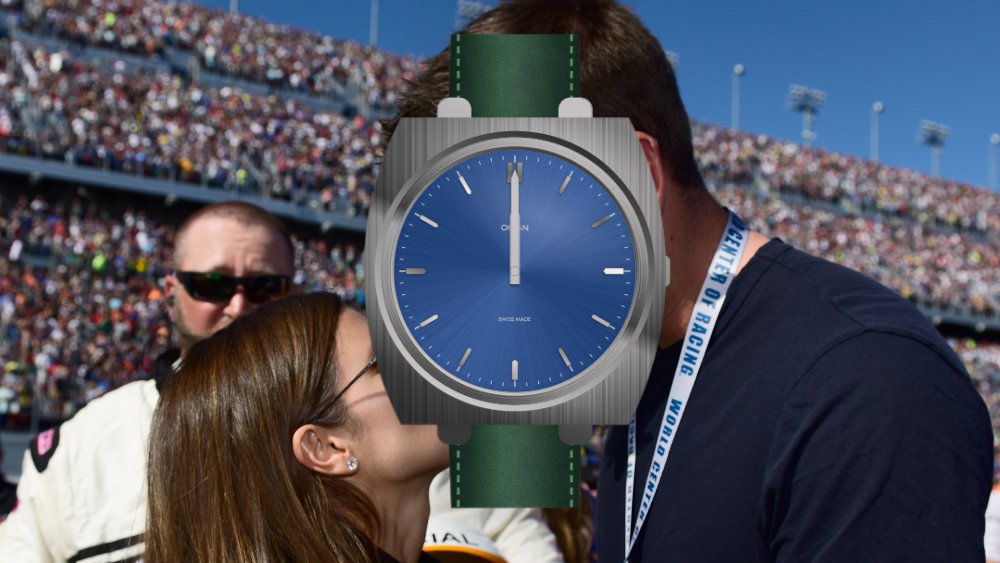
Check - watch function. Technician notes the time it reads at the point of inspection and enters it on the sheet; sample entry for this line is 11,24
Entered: 12,00
